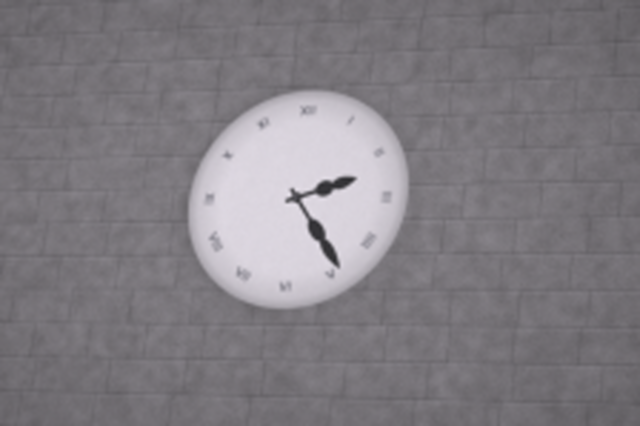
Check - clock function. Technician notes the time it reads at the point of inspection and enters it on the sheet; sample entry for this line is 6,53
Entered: 2,24
